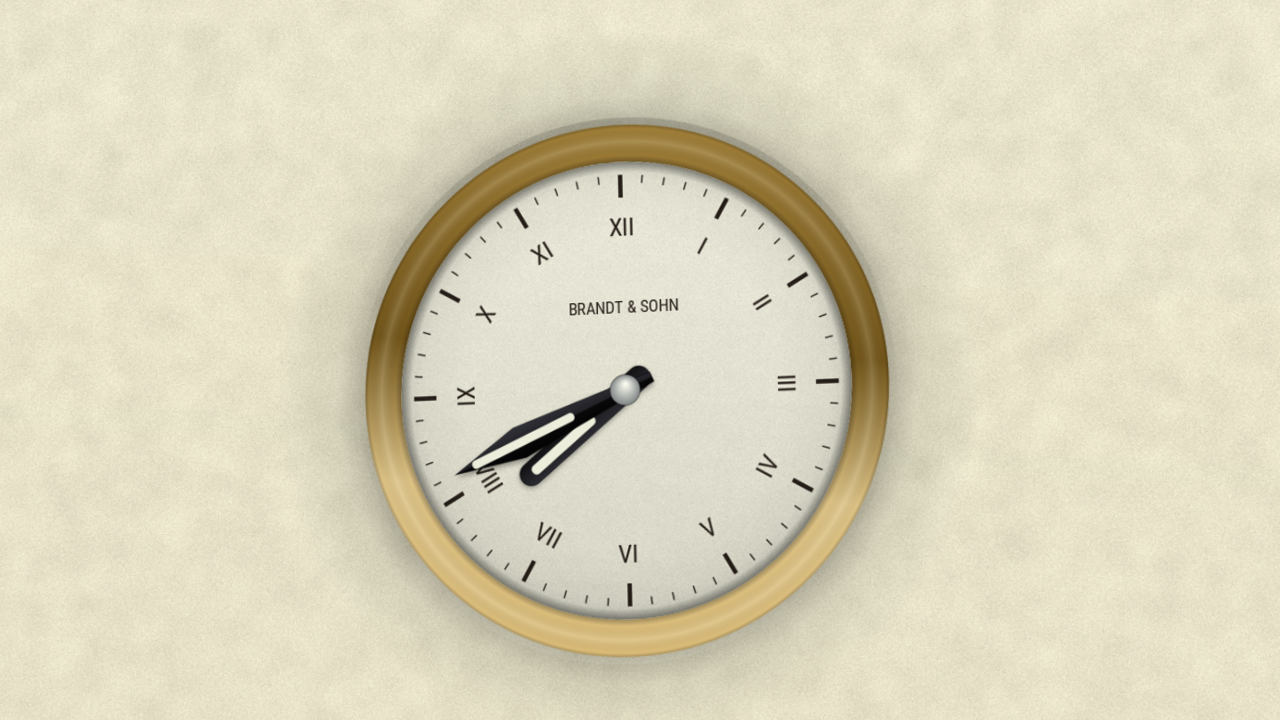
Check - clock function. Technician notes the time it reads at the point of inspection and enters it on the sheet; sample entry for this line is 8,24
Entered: 7,41
